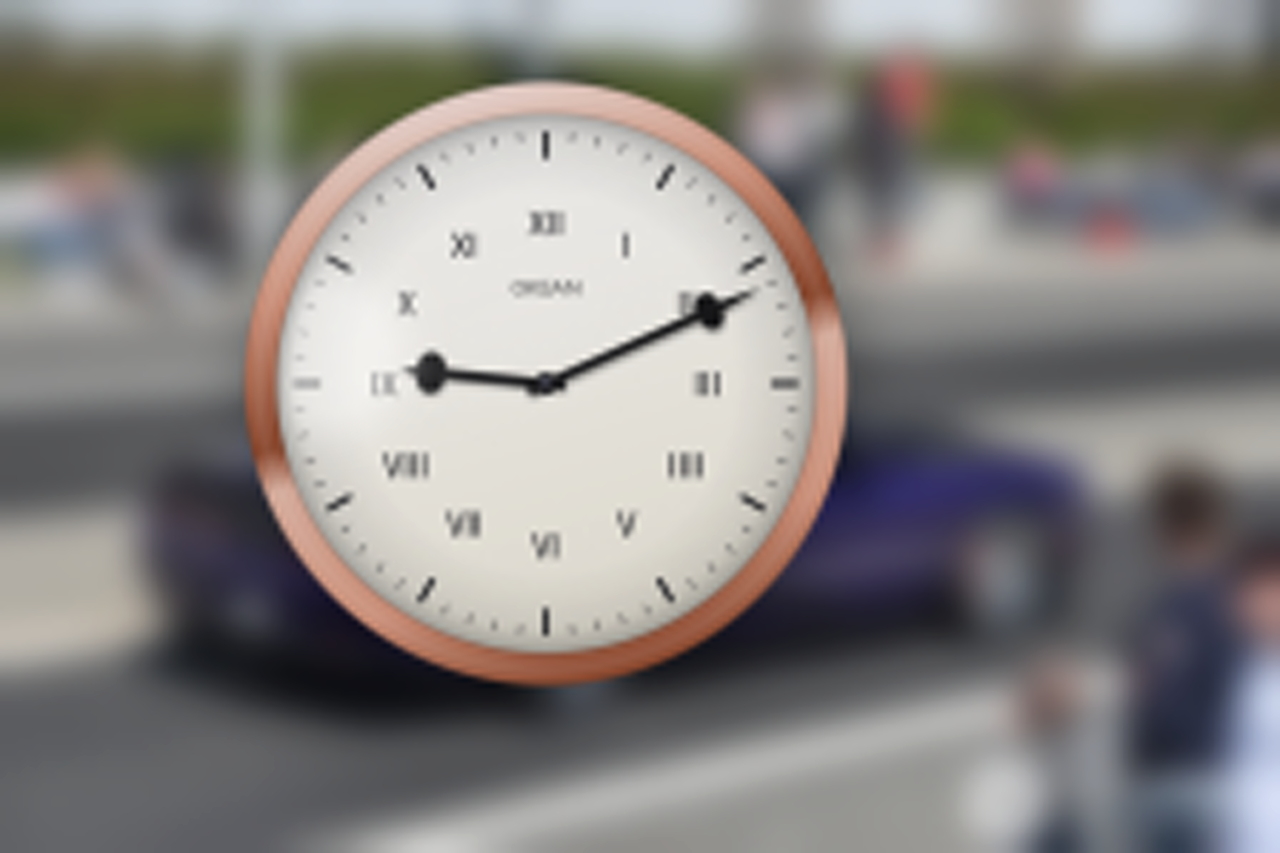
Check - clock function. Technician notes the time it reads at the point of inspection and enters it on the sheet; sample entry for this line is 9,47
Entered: 9,11
